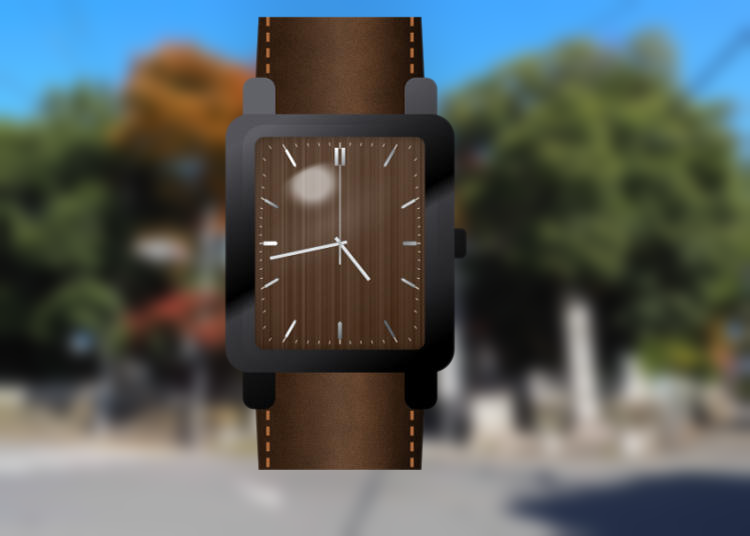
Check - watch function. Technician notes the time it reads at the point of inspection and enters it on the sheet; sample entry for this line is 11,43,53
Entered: 4,43,00
